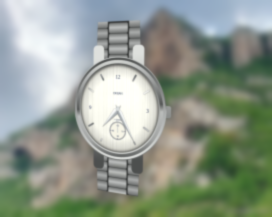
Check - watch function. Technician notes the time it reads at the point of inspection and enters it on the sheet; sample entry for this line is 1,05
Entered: 7,25
